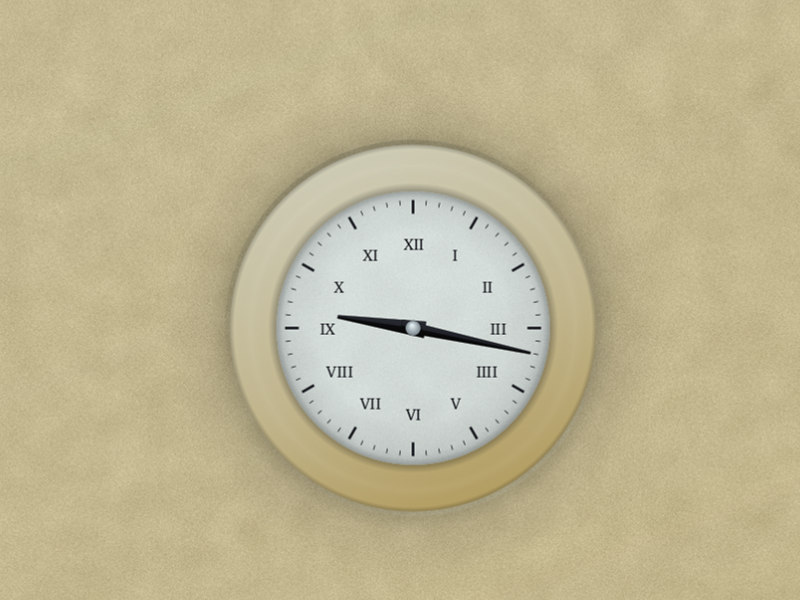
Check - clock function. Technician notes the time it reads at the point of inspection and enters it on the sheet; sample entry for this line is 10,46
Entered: 9,17
